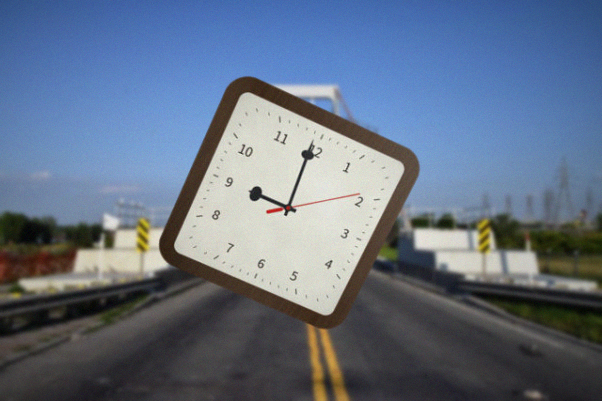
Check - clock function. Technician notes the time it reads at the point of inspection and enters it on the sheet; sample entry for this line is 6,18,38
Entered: 8,59,09
